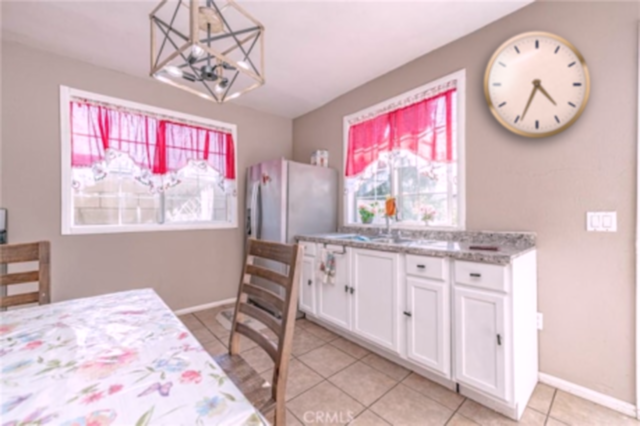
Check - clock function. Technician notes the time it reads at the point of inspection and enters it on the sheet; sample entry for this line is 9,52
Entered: 4,34
